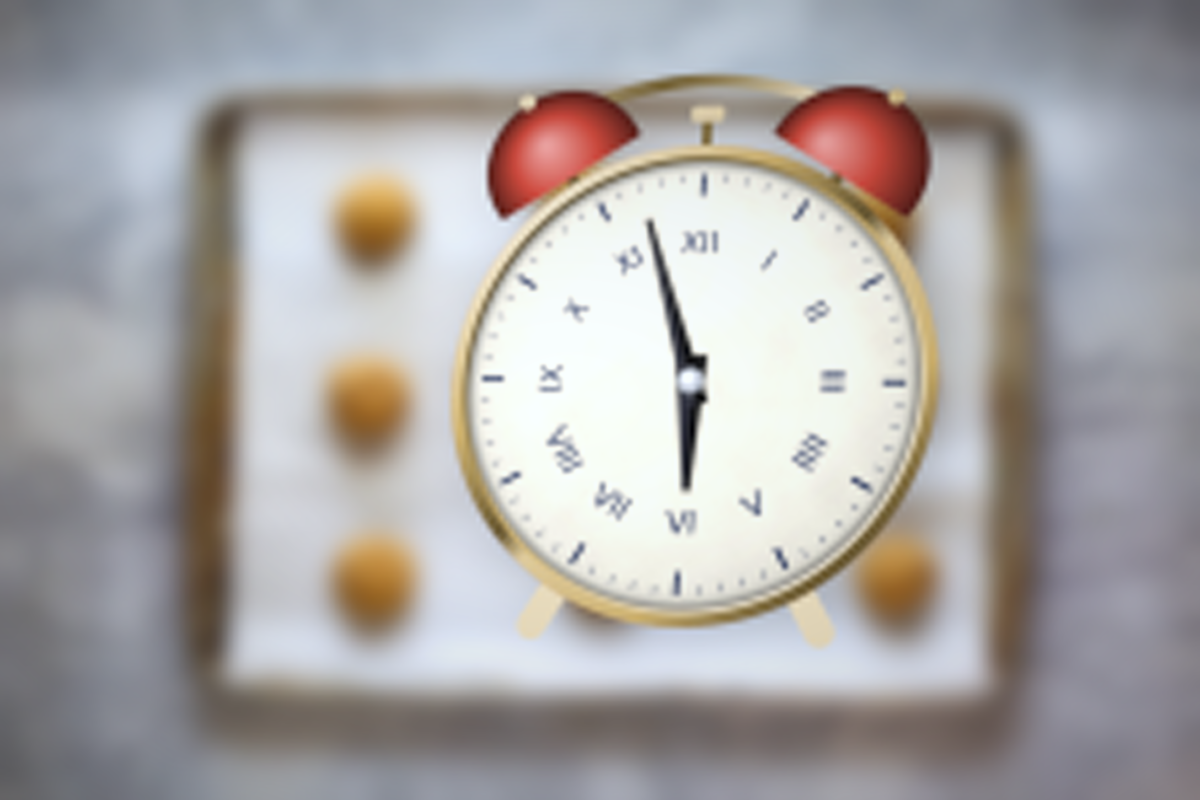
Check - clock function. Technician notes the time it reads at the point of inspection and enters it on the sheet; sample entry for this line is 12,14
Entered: 5,57
